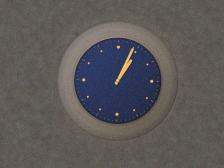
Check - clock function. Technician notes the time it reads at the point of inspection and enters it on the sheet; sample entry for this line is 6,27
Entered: 1,04
